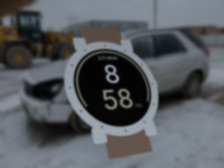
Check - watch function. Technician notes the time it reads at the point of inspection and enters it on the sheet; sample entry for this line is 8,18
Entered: 8,58
